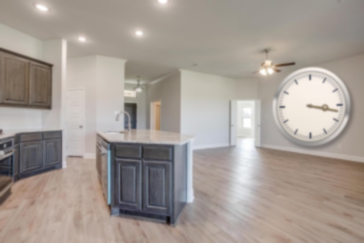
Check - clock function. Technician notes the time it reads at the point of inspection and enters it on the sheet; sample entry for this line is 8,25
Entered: 3,17
